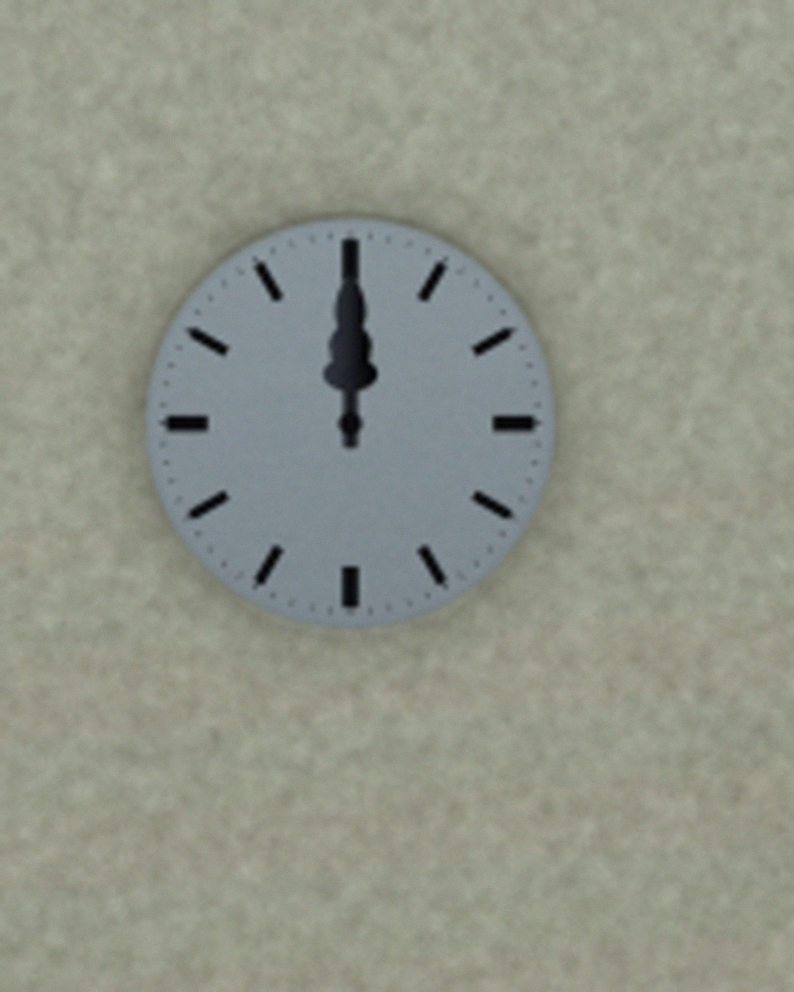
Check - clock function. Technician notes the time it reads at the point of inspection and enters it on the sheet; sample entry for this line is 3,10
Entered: 12,00
